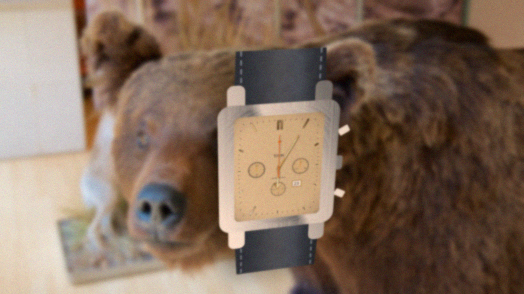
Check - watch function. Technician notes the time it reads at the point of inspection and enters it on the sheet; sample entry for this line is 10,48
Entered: 6,05
